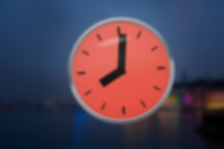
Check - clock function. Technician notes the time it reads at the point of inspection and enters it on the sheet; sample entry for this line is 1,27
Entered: 8,01
